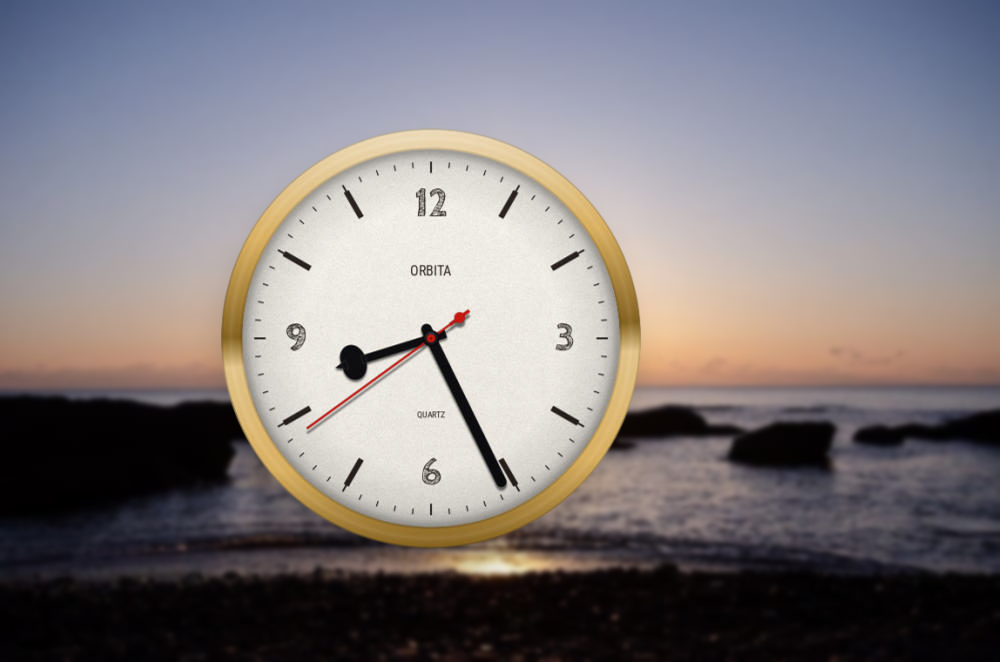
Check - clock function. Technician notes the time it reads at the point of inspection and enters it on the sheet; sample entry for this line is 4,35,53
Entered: 8,25,39
